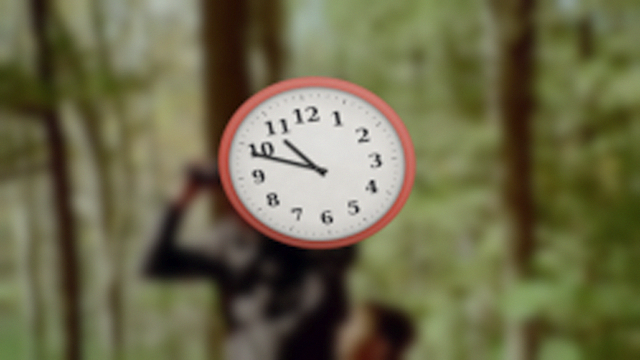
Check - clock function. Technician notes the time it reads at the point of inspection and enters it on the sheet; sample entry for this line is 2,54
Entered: 10,49
